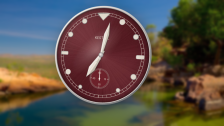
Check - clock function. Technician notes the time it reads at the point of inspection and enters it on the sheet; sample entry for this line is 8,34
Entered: 7,02
